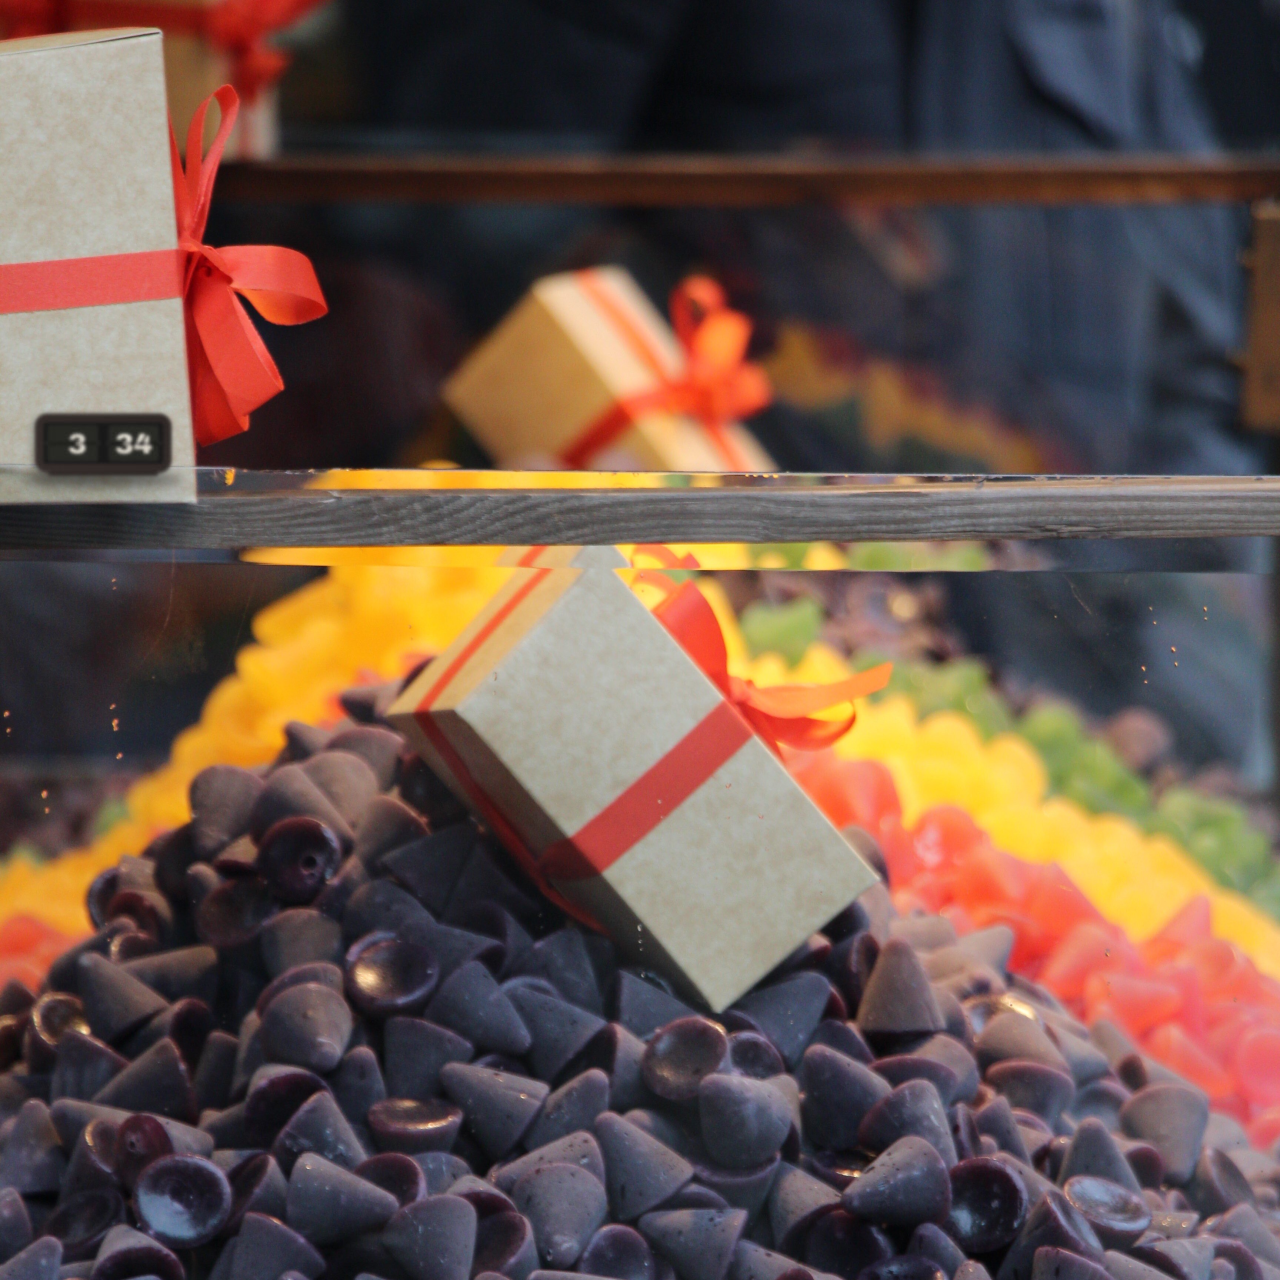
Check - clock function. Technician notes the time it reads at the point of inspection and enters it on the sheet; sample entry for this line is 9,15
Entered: 3,34
